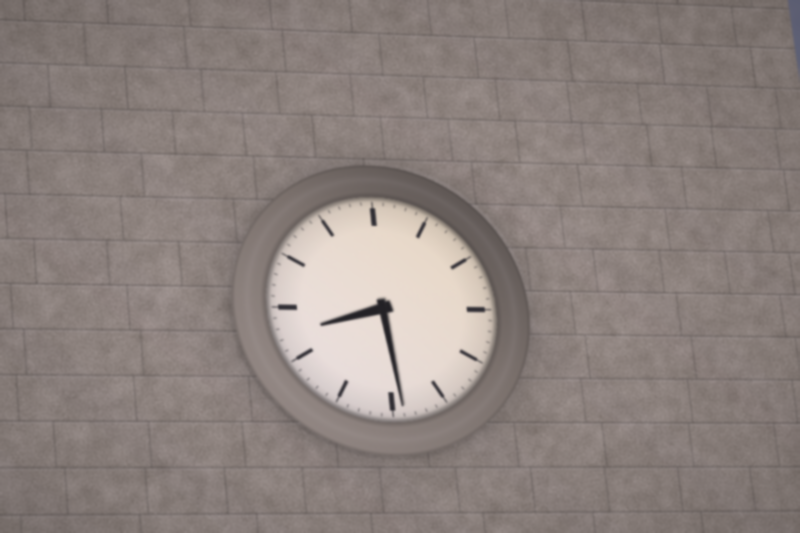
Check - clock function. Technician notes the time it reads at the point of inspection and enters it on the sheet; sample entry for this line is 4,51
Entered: 8,29
